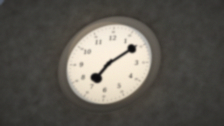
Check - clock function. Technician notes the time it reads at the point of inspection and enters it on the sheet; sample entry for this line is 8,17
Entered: 7,09
